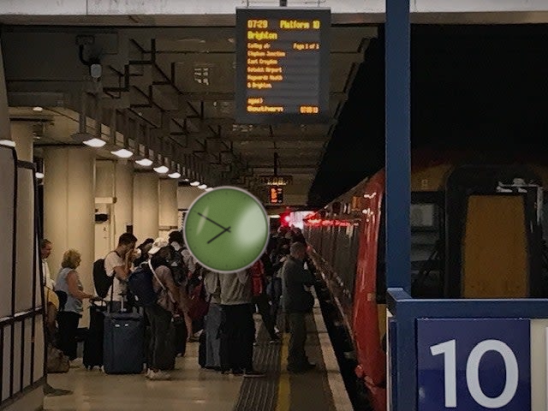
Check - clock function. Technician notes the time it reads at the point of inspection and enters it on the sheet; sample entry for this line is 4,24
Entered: 7,50
